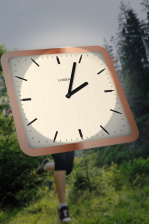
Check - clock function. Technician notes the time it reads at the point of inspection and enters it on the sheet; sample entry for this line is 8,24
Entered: 2,04
